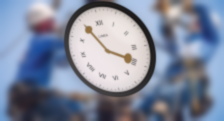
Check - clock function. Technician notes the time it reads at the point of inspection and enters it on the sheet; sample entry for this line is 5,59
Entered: 3,55
